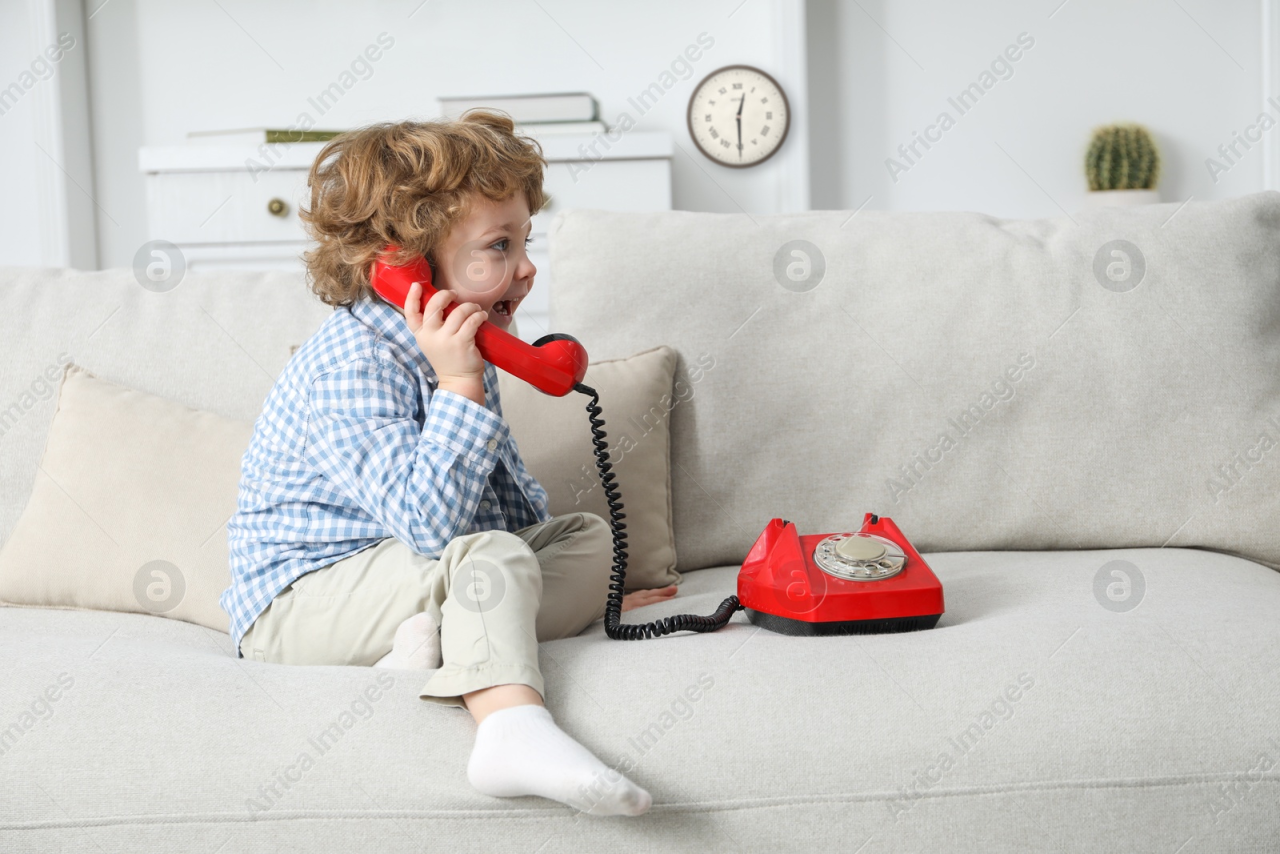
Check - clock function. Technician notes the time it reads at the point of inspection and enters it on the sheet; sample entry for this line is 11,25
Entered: 12,30
